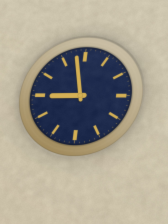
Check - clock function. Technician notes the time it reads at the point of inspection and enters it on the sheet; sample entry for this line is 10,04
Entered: 8,58
